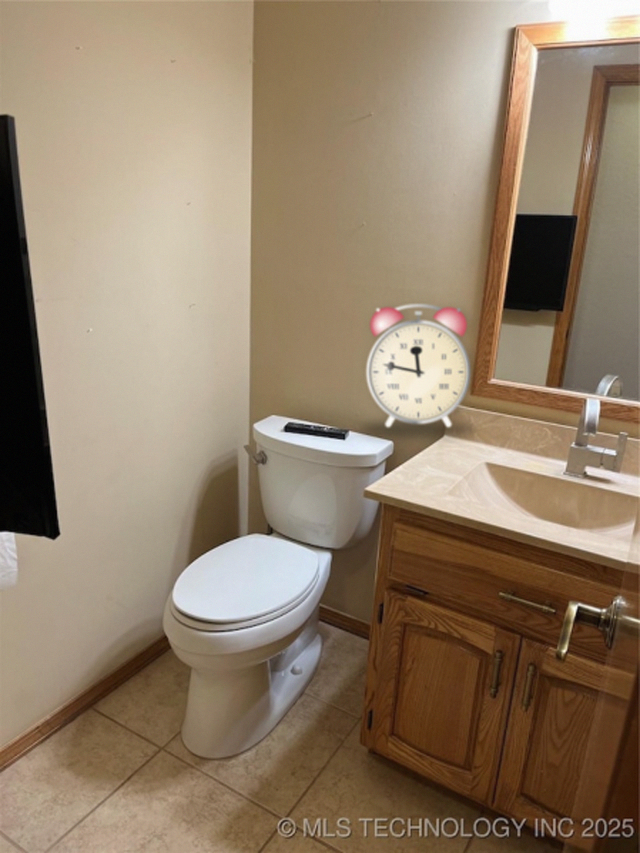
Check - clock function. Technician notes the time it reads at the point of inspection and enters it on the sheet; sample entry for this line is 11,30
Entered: 11,47
